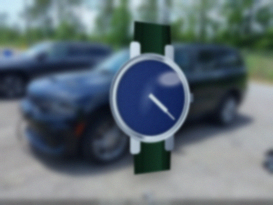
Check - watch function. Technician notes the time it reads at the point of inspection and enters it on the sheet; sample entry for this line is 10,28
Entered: 4,22
